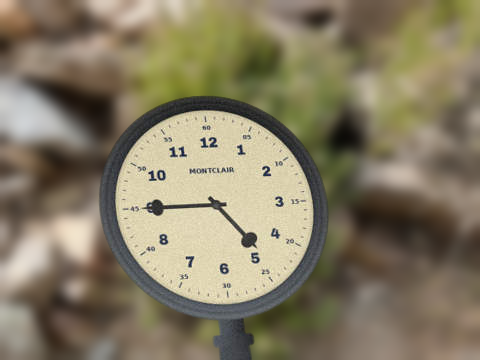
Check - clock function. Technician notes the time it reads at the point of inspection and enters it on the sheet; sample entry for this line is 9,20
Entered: 4,45
